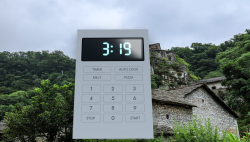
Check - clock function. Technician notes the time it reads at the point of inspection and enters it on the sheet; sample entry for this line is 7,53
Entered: 3,19
